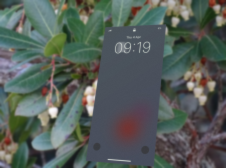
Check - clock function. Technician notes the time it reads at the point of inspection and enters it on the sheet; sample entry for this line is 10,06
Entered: 9,19
